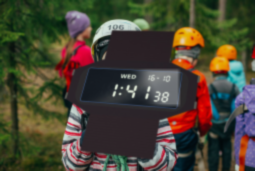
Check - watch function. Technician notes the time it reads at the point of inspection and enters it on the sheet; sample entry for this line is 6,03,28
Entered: 1,41,38
